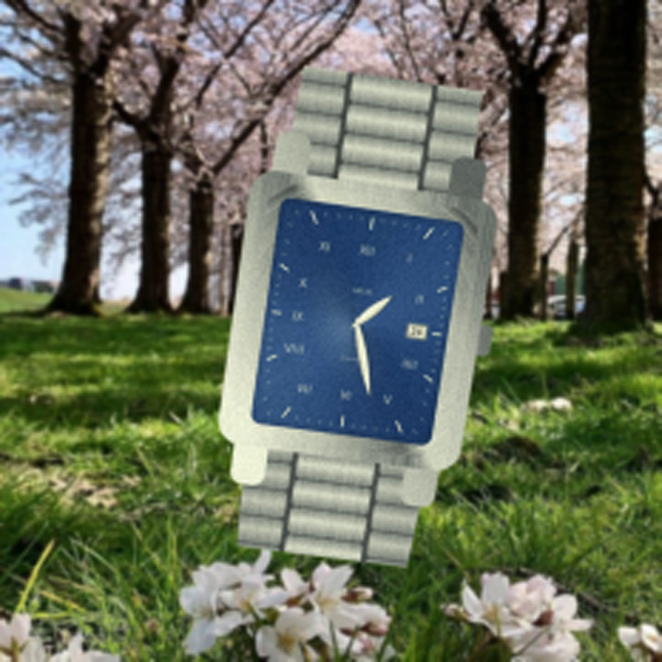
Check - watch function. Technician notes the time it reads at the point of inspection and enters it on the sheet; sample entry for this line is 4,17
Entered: 1,27
